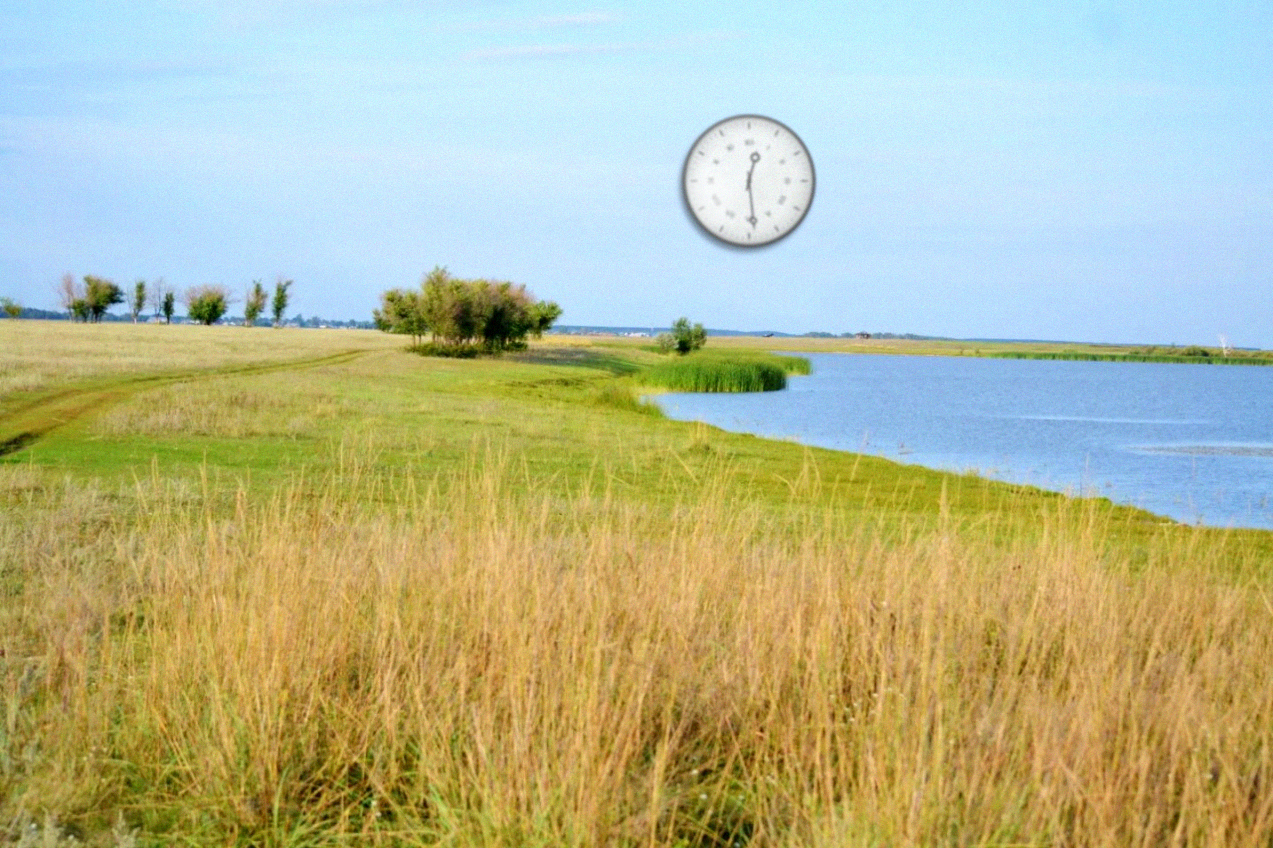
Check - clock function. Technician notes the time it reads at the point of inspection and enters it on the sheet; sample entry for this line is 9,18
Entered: 12,29
